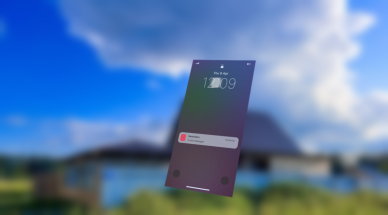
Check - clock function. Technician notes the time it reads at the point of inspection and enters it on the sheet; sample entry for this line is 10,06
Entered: 12,09
